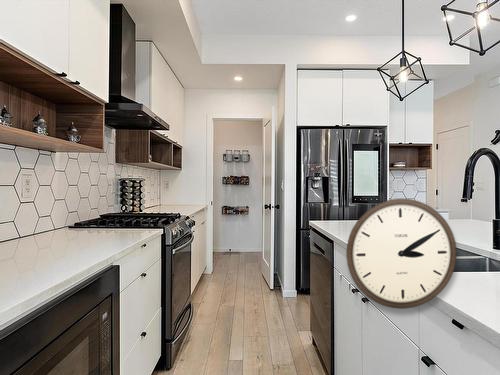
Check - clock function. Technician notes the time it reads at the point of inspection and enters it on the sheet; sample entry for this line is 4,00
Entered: 3,10
